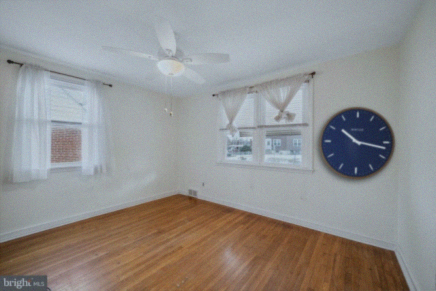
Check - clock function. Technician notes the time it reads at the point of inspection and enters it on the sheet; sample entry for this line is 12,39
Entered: 10,17
